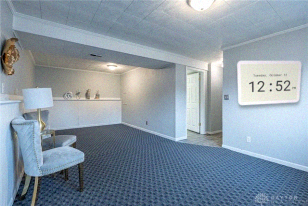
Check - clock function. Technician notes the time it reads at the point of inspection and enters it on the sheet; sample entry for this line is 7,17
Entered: 12,52
